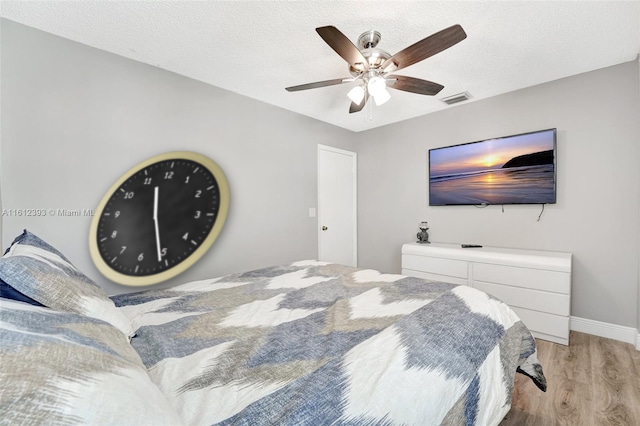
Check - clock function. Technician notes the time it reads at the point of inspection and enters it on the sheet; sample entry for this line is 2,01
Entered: 11,26
